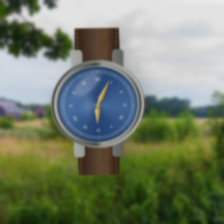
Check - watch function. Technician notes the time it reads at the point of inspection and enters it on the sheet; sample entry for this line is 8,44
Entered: 6,04
